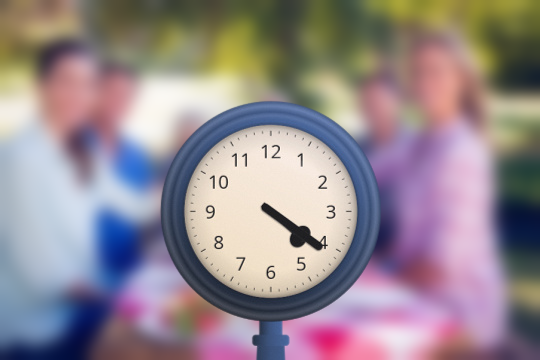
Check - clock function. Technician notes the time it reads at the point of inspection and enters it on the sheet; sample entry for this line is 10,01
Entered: 4,21
